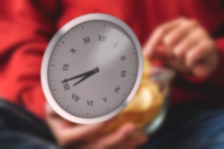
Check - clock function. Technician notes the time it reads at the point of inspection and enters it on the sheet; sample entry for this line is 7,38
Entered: 7,41
